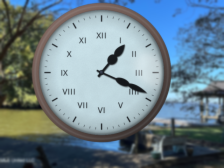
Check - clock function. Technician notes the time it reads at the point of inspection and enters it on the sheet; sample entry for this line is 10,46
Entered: 1,19
